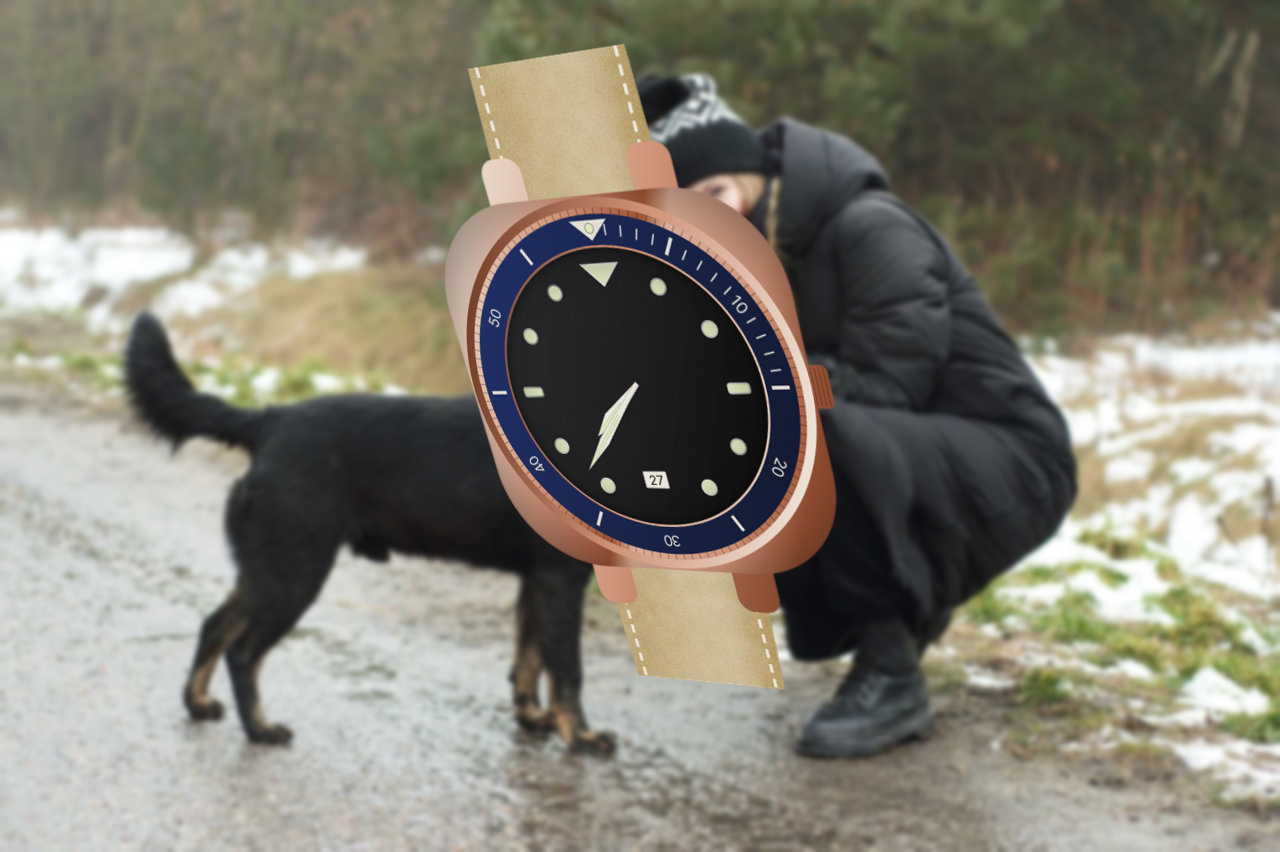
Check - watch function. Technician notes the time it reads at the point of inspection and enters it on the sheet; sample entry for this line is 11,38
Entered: 7,37
